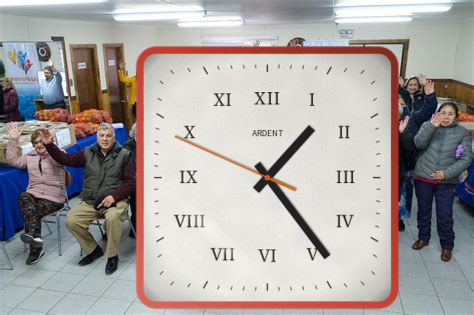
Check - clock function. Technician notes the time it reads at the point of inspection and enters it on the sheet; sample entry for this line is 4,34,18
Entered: 1,23,49
